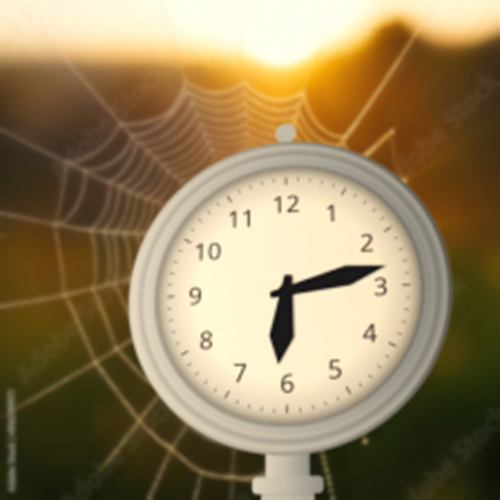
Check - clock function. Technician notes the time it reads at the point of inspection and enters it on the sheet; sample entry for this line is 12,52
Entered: 6,13
